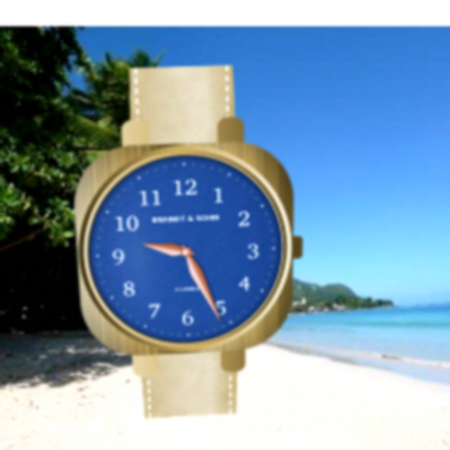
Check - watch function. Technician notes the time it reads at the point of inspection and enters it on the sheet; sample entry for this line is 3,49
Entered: 9,26
